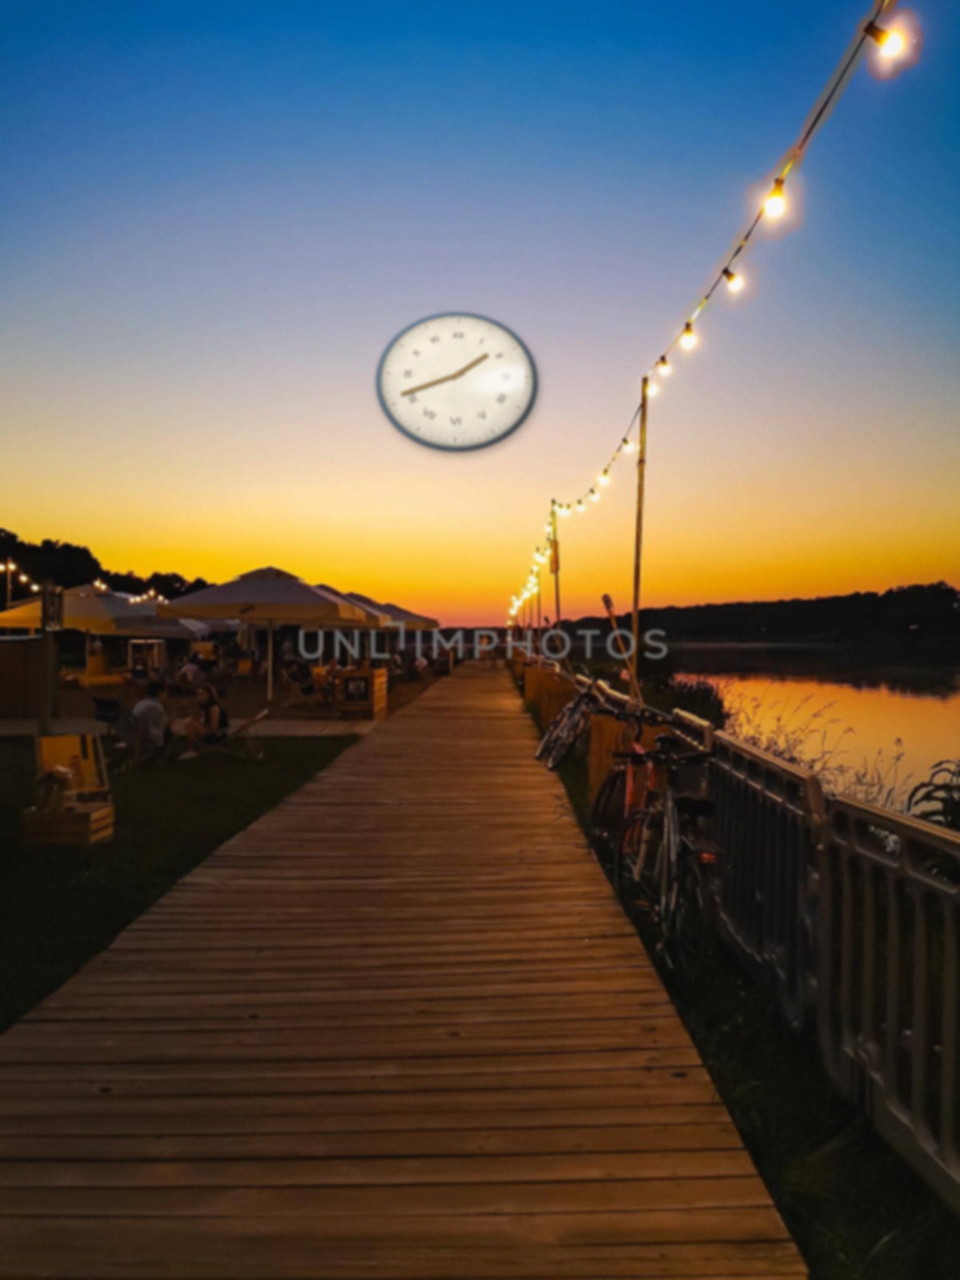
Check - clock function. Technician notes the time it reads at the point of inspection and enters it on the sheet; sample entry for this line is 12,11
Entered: 1,41
